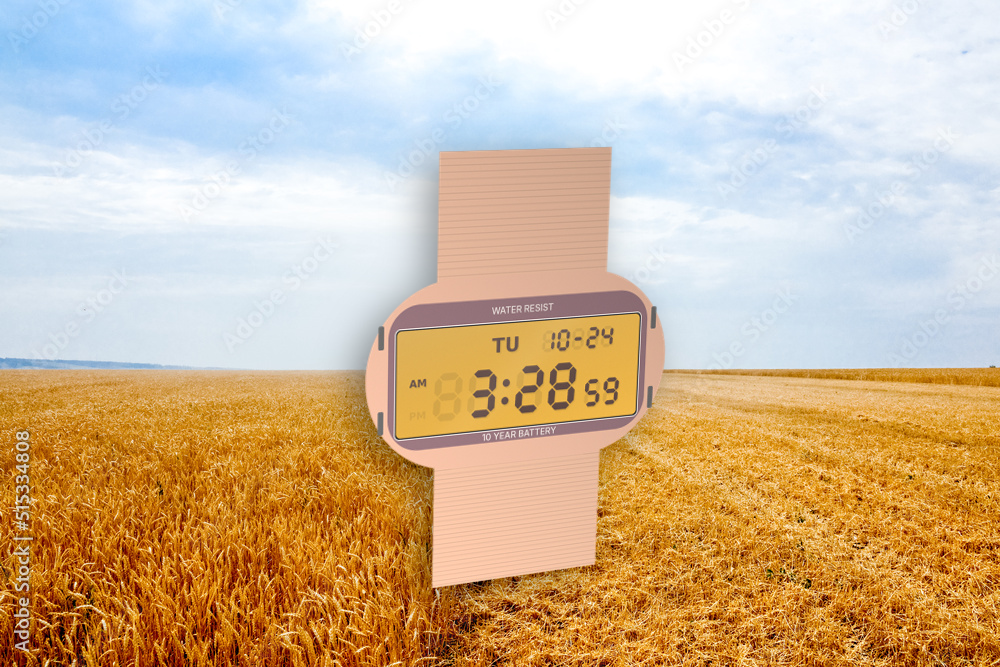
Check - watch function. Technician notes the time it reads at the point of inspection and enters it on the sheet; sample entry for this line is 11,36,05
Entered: 3,28,59
